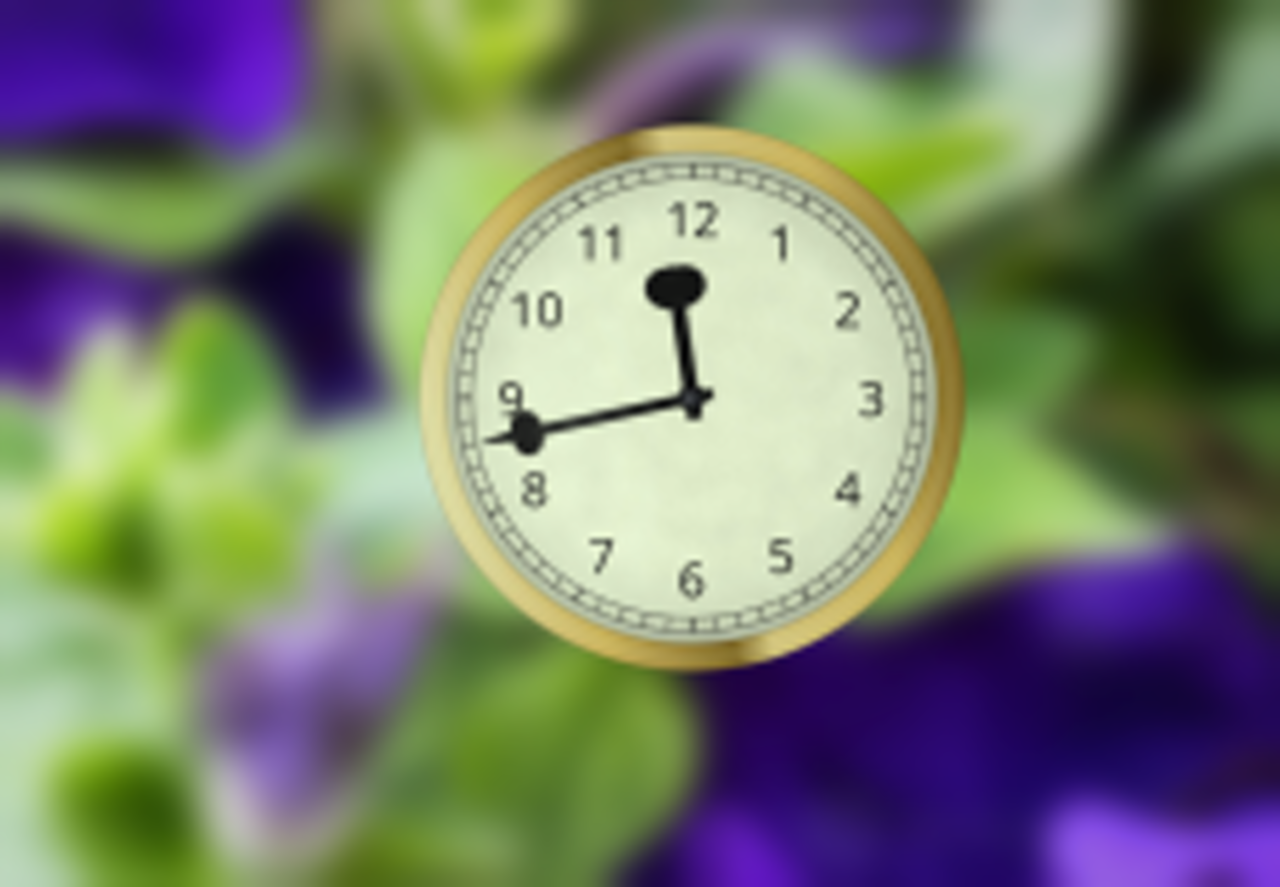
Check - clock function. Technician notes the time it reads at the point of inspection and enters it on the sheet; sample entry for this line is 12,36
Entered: 11,43
